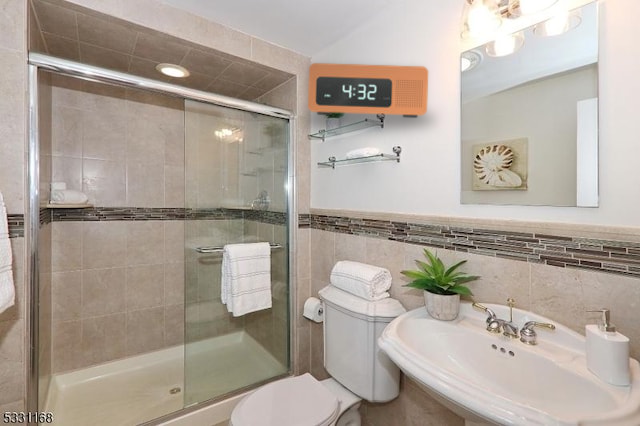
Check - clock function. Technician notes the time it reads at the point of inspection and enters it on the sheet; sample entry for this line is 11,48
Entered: 4,32
